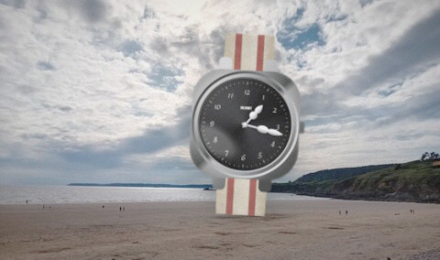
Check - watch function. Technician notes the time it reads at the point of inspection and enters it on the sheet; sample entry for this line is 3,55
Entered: 1,17
